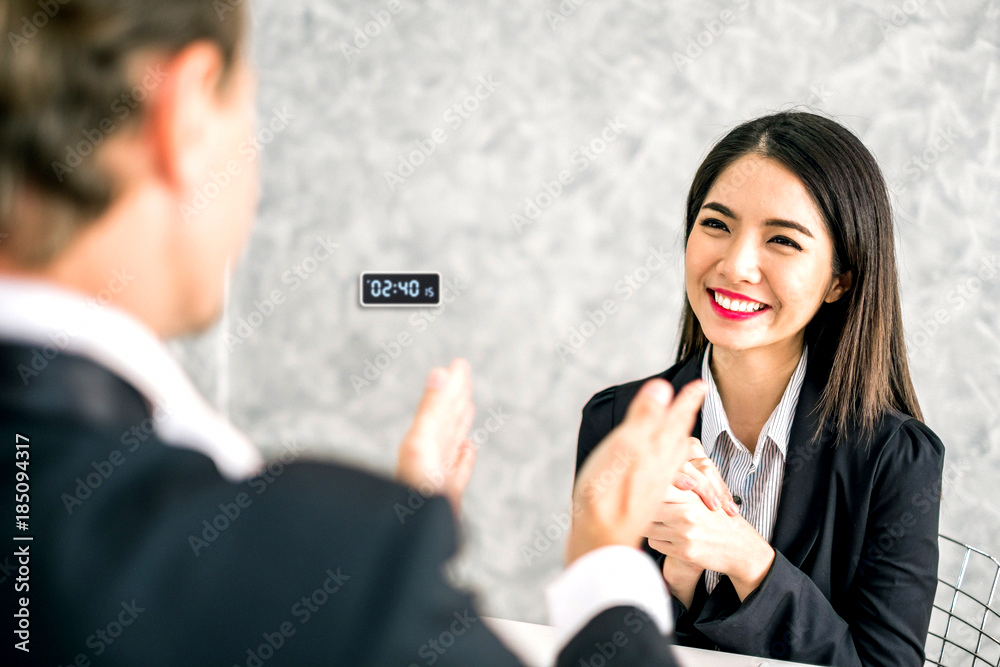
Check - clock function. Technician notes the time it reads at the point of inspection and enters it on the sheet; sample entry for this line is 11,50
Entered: 2,40
